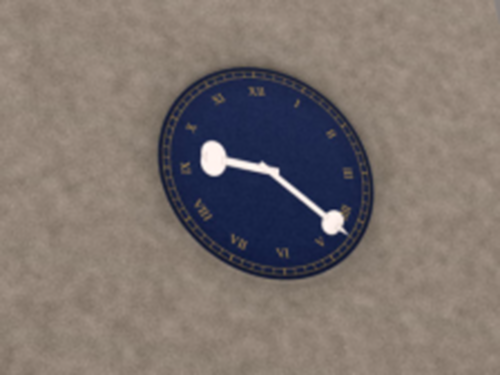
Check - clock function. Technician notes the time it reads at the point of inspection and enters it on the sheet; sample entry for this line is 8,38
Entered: 9,22
